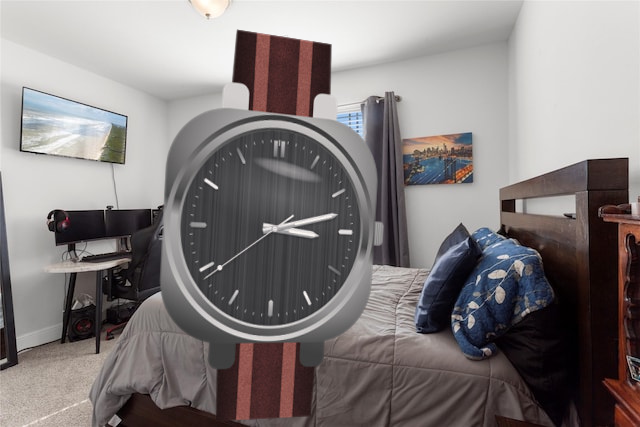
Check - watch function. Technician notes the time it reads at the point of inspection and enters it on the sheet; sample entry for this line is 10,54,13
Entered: 3,12,39
